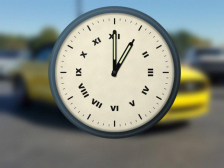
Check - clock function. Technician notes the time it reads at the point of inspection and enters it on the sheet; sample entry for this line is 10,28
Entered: 1,00
